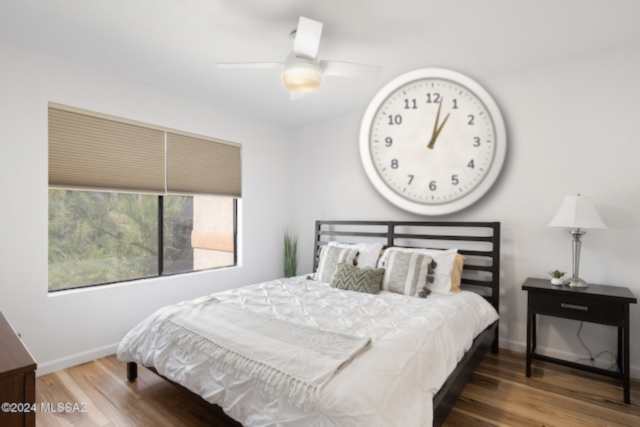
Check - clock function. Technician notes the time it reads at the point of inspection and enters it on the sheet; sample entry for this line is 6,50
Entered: 1,02
